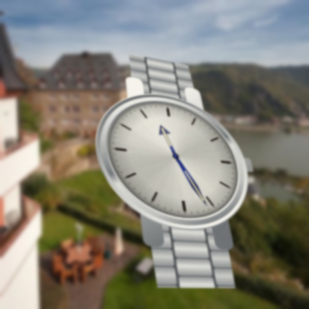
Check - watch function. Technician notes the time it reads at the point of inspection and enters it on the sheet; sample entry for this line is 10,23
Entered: 11,26
